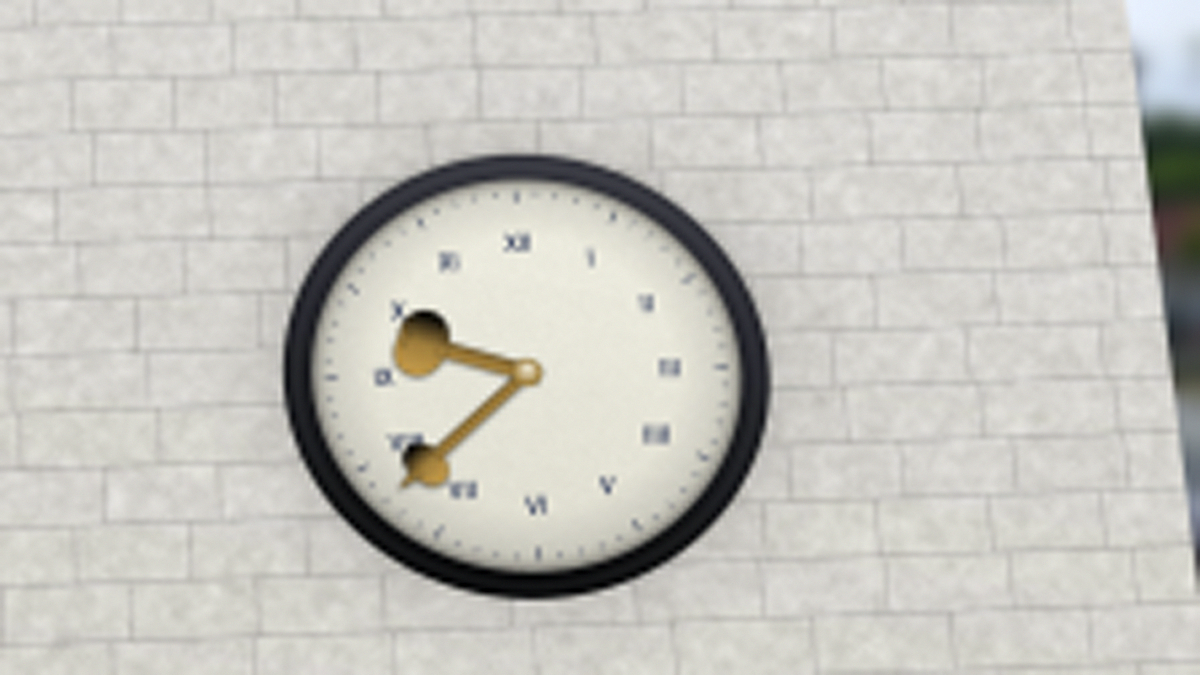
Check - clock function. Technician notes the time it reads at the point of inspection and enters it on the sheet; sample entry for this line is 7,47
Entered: 9,38
